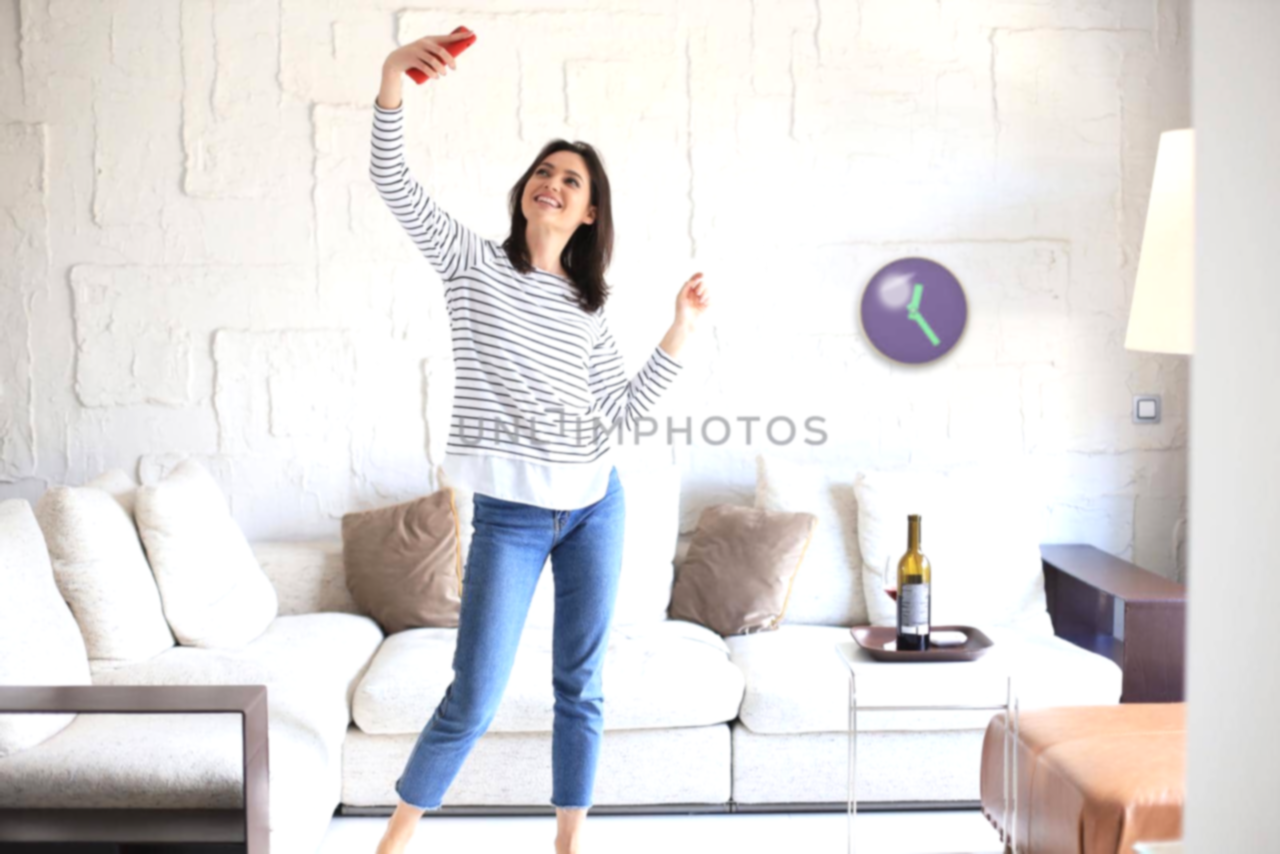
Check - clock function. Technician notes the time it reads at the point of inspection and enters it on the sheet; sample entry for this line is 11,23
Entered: 12,24
